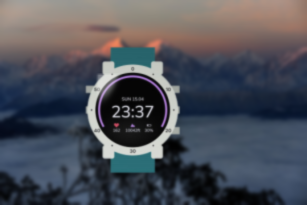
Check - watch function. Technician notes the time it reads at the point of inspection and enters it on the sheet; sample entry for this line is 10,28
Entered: 23,37
